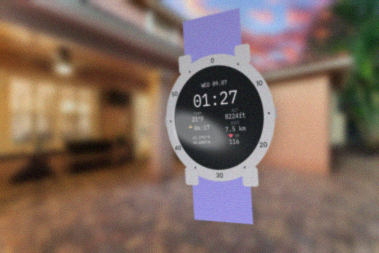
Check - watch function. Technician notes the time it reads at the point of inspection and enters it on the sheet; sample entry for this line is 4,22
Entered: 1,27
